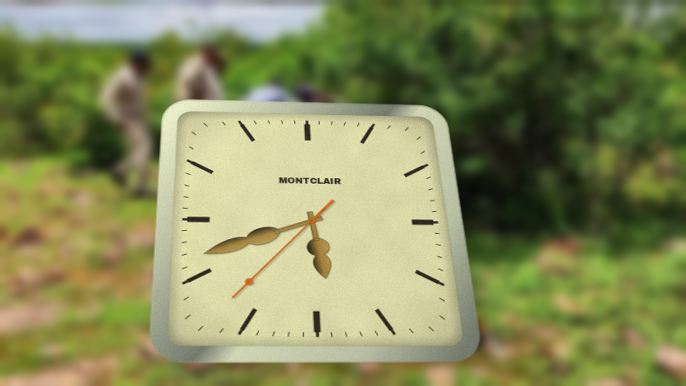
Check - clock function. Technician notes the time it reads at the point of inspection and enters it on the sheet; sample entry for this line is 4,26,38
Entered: 5,41,37
